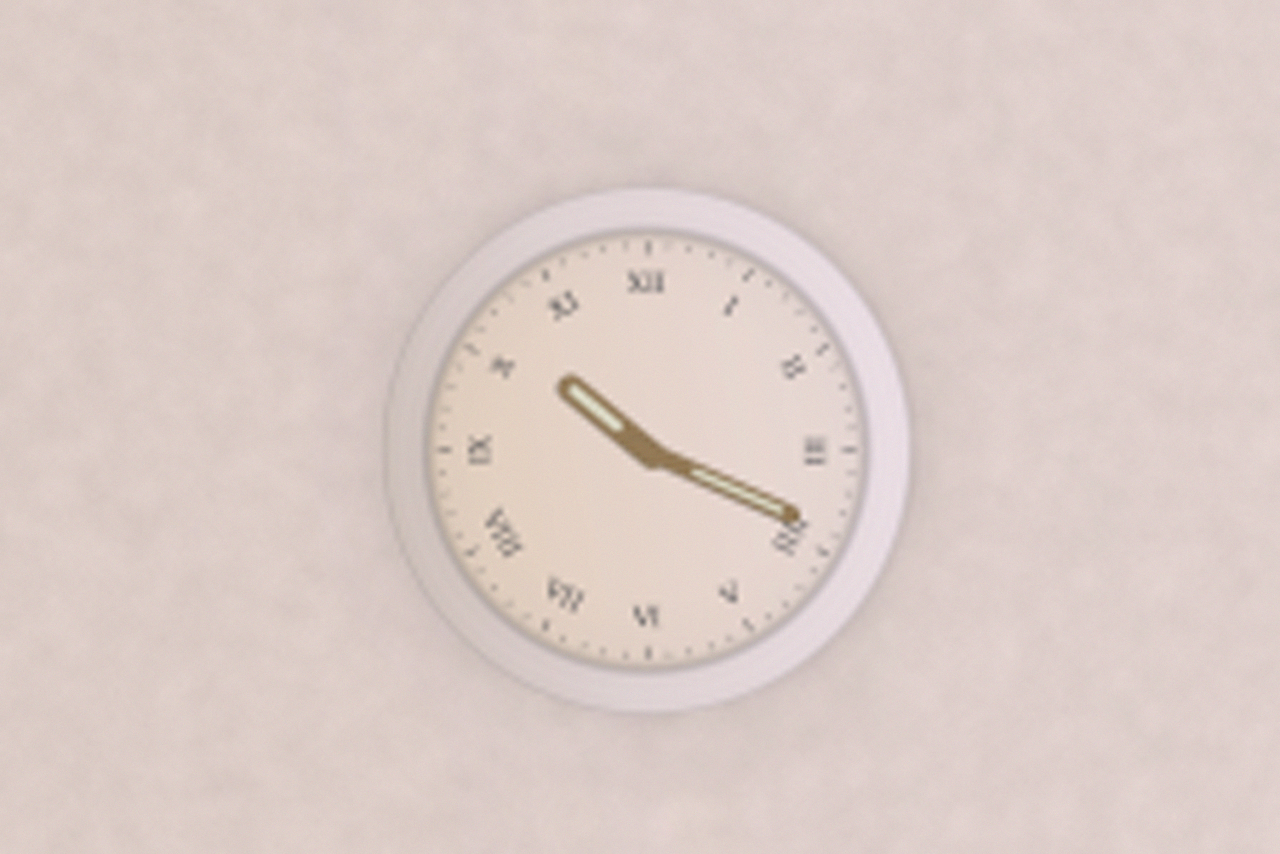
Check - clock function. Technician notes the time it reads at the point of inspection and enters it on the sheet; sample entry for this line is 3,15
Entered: 10,19
